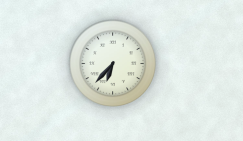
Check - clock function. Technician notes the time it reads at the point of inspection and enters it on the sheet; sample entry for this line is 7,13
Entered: 6,37
